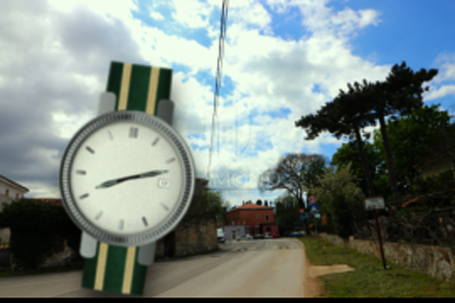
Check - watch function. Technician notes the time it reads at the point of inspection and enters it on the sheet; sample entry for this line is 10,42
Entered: 8,12
